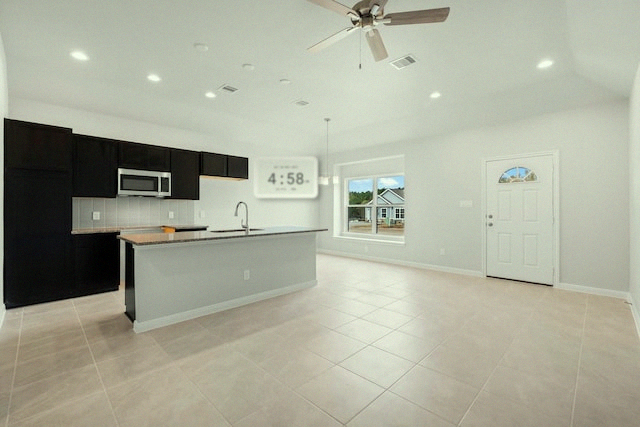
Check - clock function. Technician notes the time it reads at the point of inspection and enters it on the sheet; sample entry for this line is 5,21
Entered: 4,58
